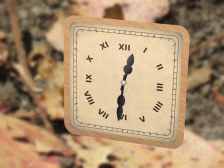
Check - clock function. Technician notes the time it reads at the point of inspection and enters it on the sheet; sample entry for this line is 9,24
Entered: 12,31
